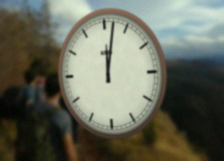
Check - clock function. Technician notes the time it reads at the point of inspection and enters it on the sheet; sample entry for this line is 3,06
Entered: 12,02
